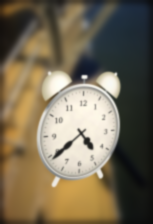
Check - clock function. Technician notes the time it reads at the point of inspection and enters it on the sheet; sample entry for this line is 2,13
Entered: 4,39
